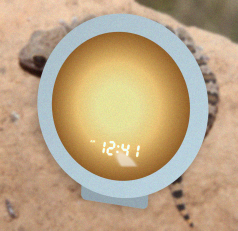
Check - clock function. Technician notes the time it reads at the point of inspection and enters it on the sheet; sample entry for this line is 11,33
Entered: 12,41
